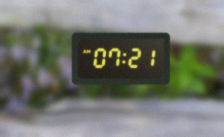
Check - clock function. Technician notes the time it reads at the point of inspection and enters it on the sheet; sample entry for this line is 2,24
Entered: 7,21
